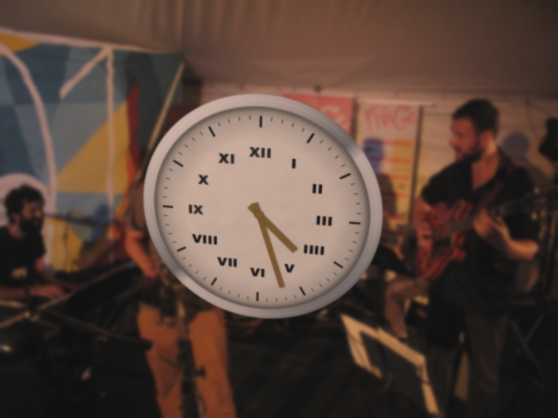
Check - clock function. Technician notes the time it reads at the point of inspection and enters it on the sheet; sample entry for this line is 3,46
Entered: 4,27
